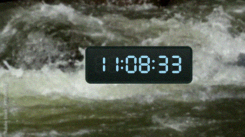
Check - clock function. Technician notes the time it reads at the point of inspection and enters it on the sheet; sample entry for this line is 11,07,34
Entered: 11,08,33
